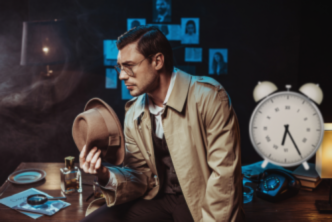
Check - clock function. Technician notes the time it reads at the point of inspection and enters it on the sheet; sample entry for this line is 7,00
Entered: 6,25
